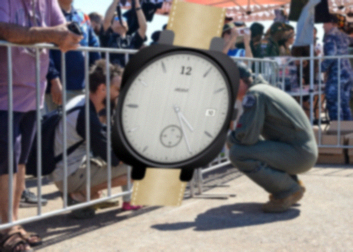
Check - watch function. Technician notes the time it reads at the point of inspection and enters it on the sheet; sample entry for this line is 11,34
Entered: 4,25
